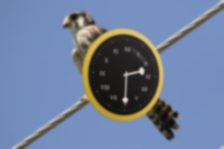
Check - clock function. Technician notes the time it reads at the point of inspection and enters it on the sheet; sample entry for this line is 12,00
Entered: 2,30
